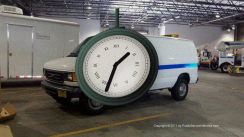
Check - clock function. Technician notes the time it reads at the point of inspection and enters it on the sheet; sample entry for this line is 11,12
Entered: 1,33
